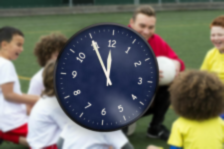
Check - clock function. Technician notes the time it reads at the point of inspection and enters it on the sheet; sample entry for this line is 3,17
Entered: 11,55
